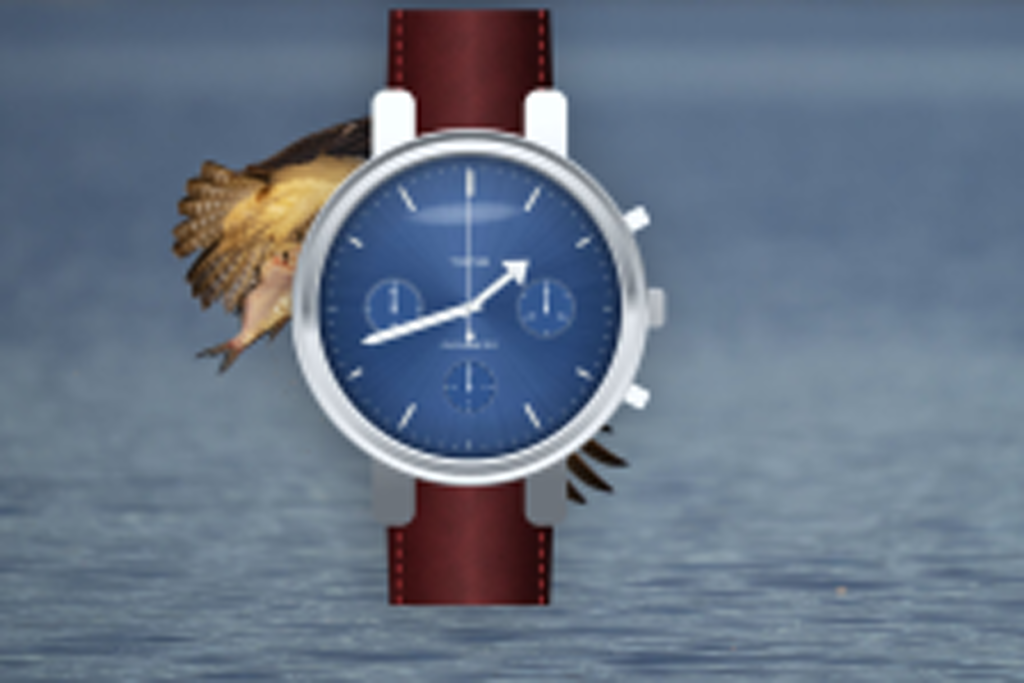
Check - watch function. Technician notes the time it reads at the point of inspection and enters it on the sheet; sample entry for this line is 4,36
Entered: 1,42
